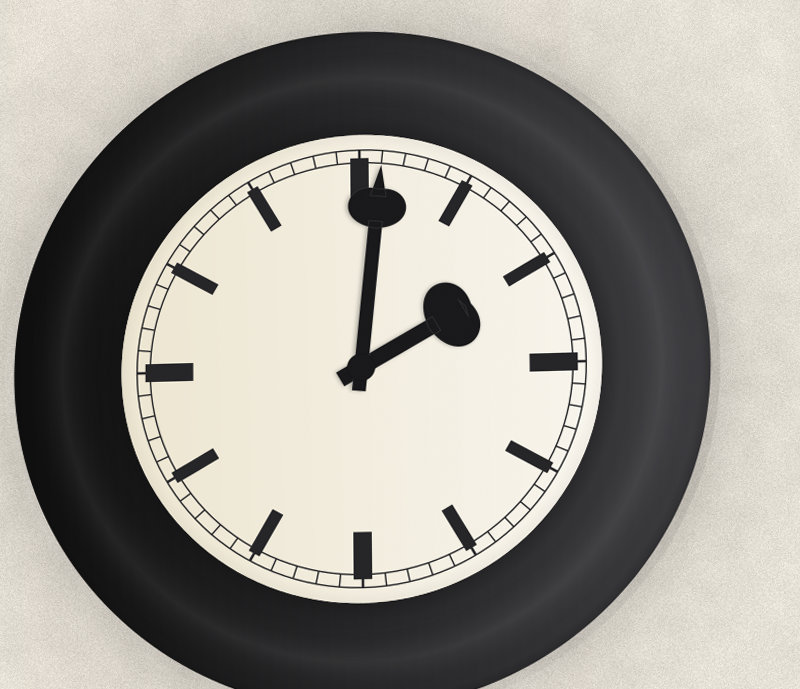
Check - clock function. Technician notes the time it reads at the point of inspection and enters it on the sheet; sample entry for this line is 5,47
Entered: 2,01
